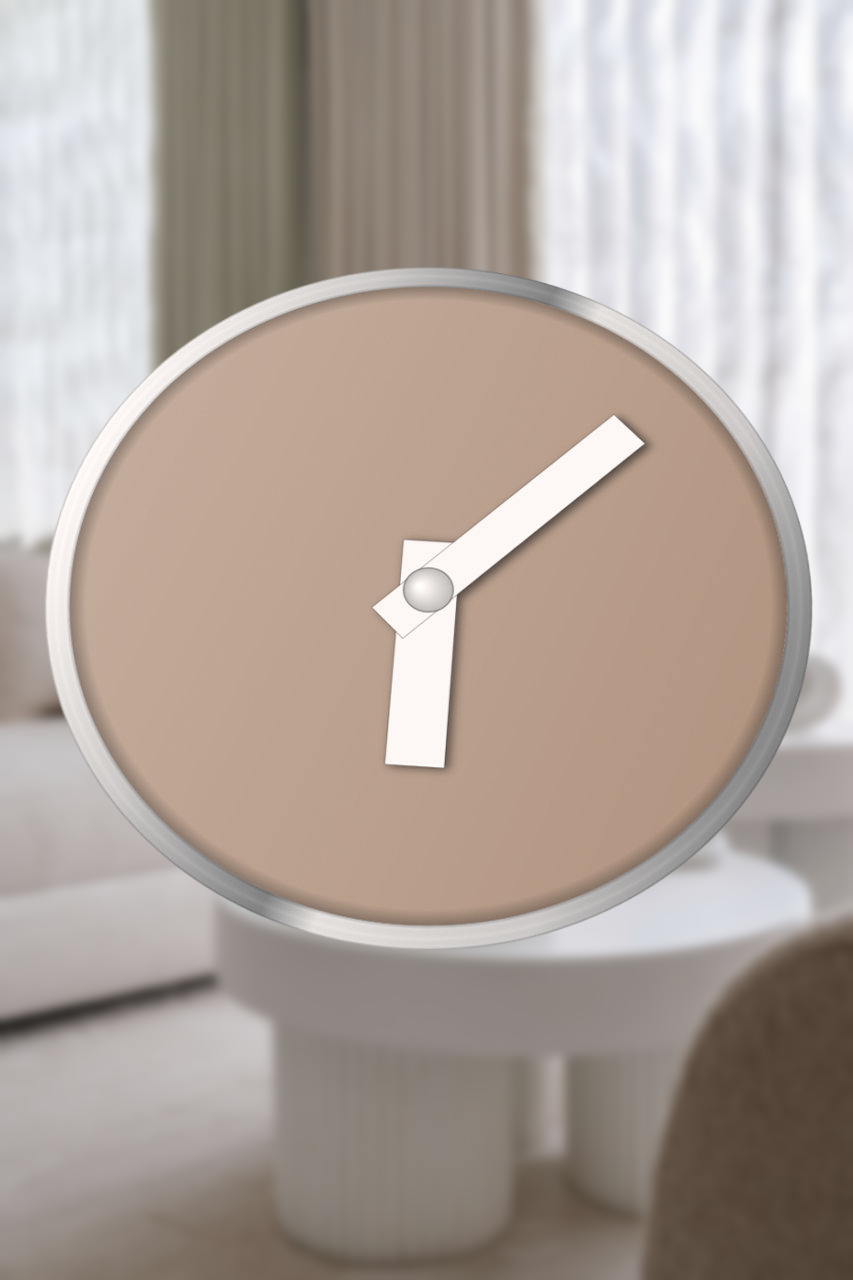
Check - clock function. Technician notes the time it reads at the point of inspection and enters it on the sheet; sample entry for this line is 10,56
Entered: 6,08
